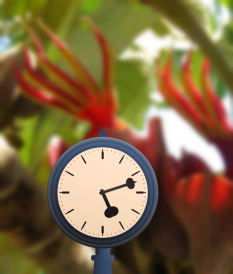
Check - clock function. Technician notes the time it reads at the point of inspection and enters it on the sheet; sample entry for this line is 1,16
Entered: 5,12
